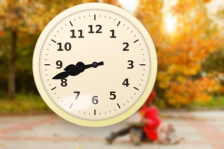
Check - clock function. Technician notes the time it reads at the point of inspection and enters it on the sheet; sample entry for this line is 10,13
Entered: 8,42
